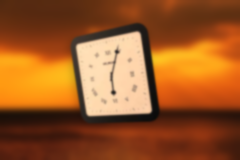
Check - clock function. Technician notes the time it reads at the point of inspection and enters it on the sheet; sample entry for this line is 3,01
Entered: 6,04
